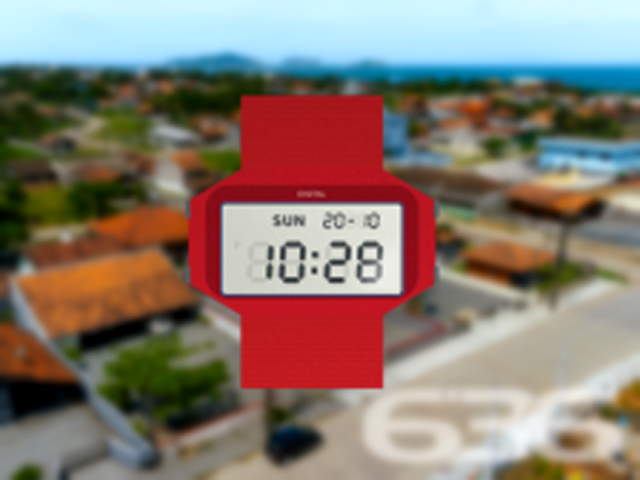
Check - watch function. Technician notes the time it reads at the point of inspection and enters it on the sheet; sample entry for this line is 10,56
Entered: 10,28
